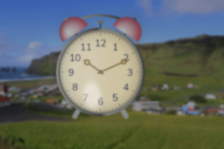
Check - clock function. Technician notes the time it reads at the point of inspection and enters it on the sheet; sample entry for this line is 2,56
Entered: 10,11
